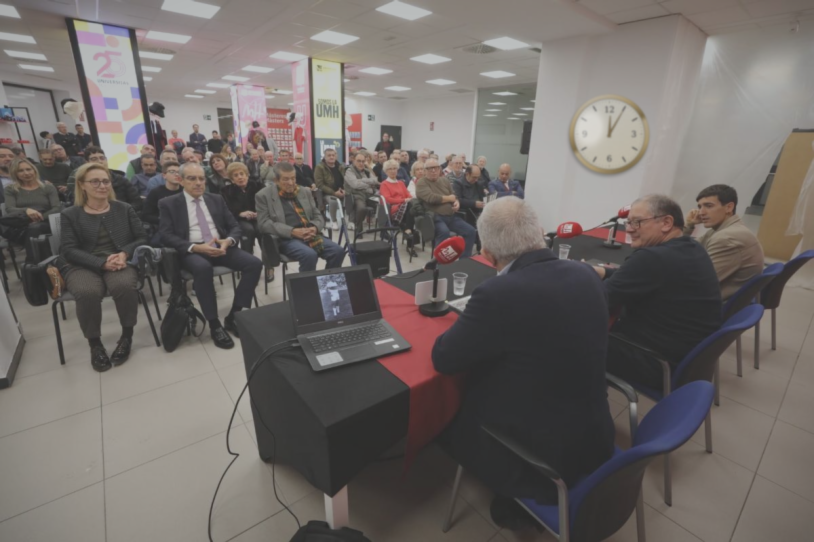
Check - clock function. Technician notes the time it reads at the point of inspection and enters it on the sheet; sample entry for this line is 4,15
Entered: 12,05
